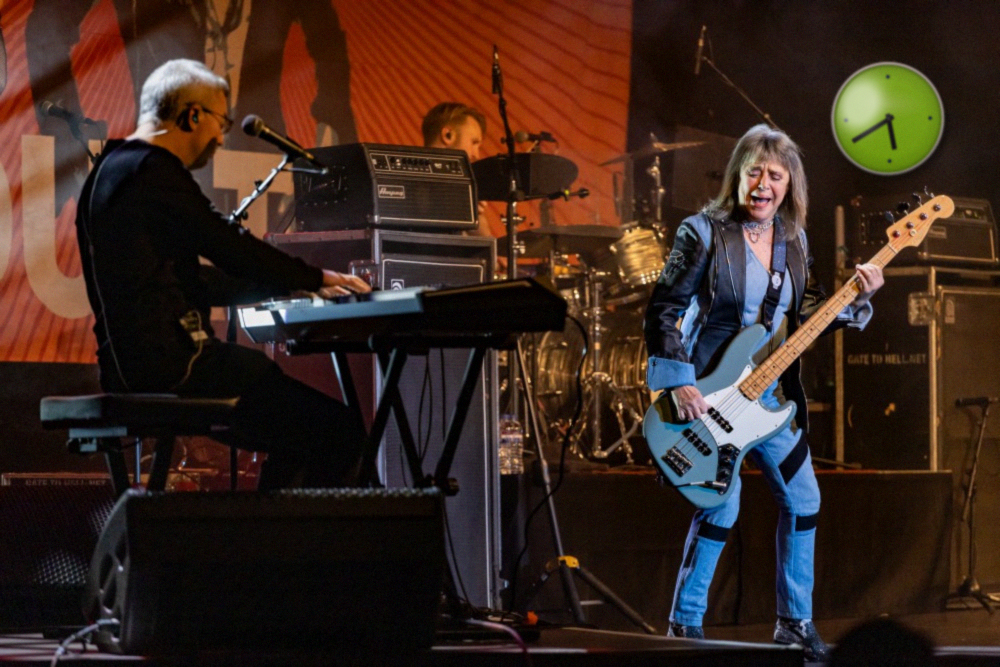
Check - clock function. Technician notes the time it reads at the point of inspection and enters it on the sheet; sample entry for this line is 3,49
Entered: 5,40
